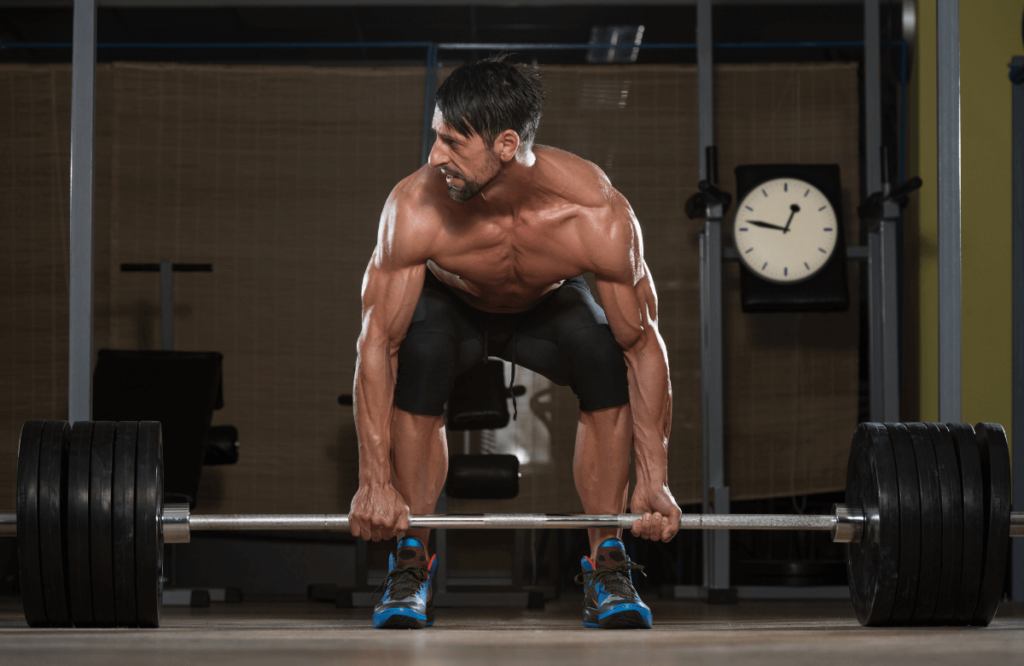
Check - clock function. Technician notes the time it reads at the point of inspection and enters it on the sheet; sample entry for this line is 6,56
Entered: 12,47
